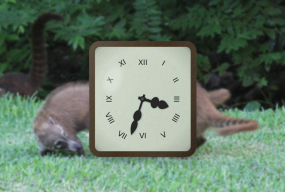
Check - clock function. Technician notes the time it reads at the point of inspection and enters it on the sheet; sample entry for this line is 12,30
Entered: 3,33
